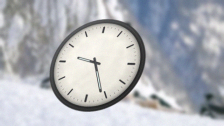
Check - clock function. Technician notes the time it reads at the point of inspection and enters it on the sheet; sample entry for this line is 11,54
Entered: 9,26
